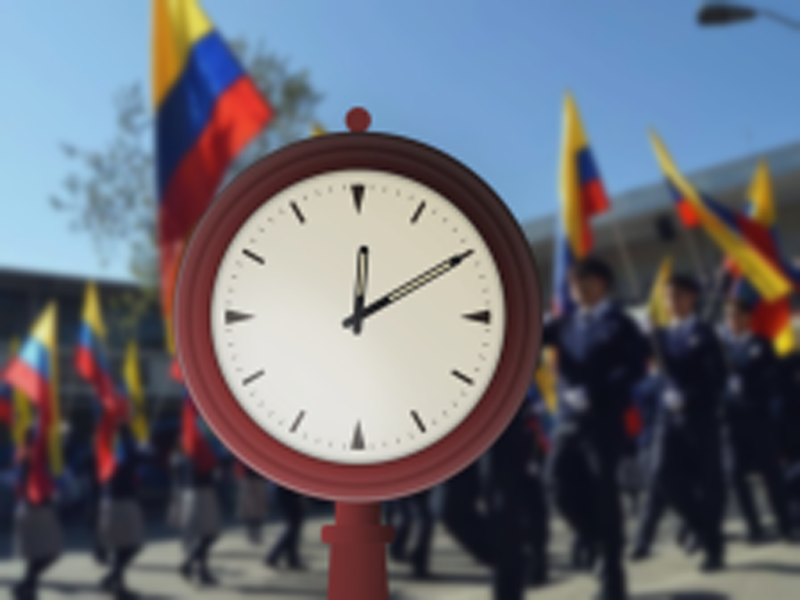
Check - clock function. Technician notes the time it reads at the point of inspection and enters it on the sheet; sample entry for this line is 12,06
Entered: 12,10
